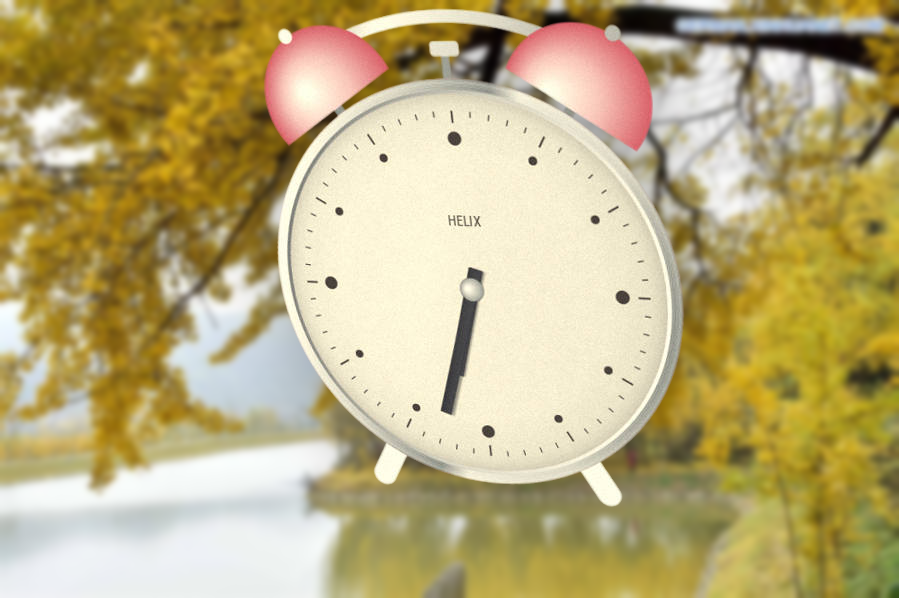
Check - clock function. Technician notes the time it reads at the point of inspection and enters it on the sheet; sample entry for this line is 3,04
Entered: 6,33
